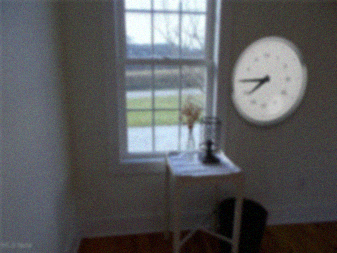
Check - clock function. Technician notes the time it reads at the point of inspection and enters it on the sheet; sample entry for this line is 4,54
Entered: 7,45
